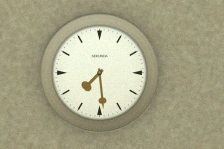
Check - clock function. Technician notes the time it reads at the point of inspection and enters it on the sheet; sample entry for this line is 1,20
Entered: 7,29
